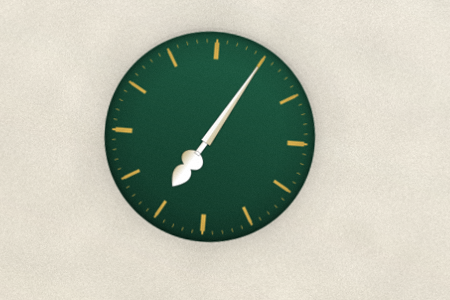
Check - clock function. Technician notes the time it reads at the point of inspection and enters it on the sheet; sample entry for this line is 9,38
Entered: 7,05
